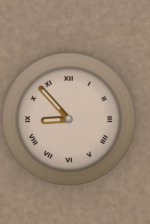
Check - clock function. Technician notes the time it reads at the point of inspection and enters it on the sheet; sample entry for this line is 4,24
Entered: 8,53
